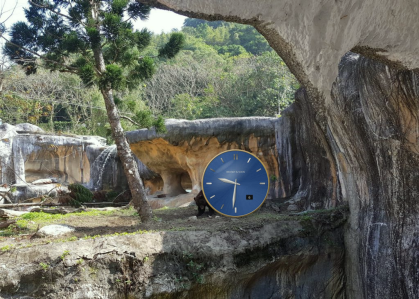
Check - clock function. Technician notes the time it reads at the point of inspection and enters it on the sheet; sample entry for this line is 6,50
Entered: 9,31
